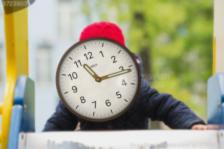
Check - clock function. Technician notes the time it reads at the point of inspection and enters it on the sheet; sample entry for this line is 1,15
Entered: 11,16
